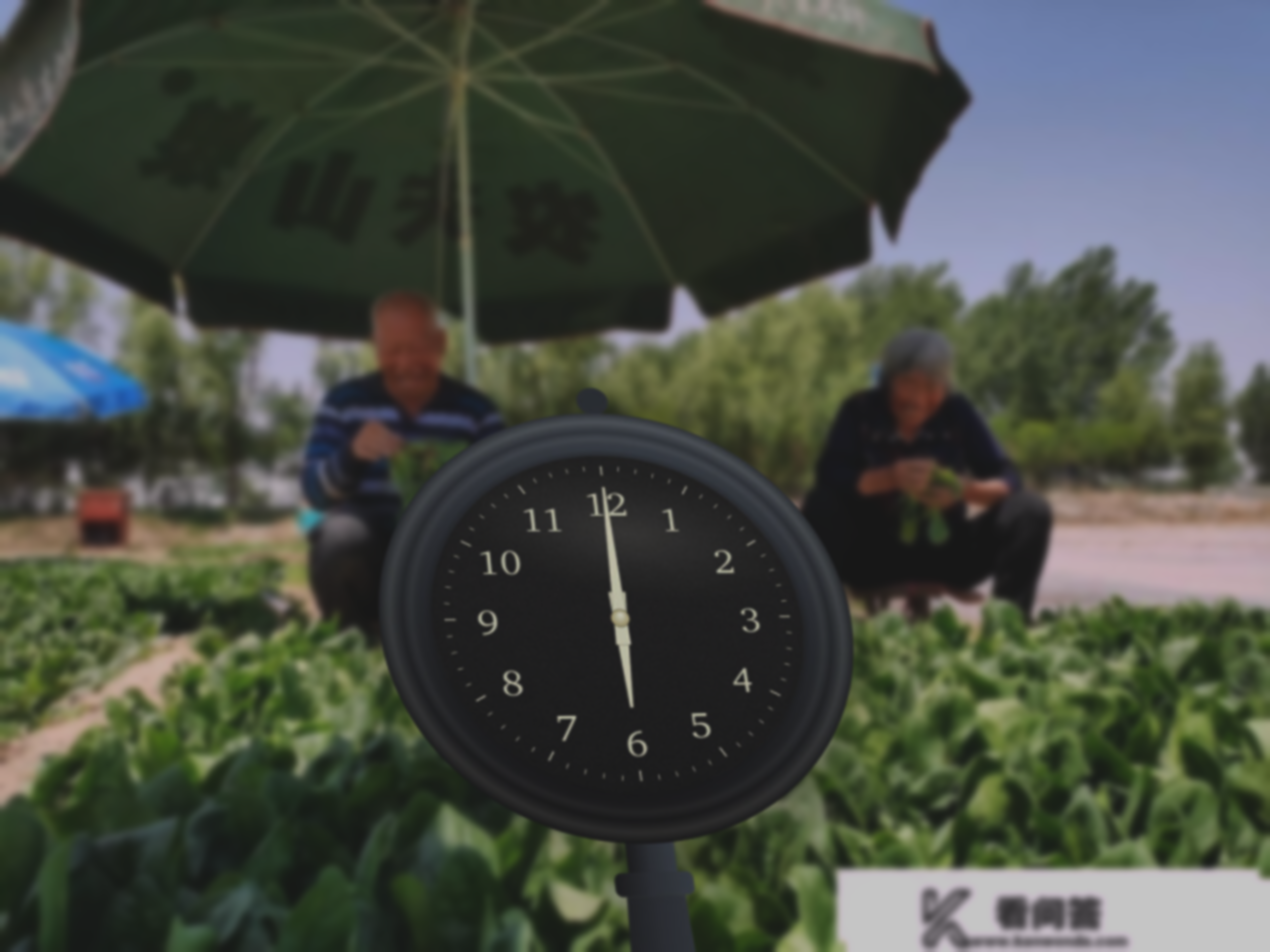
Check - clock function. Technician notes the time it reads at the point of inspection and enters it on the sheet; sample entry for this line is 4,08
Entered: 6,00
